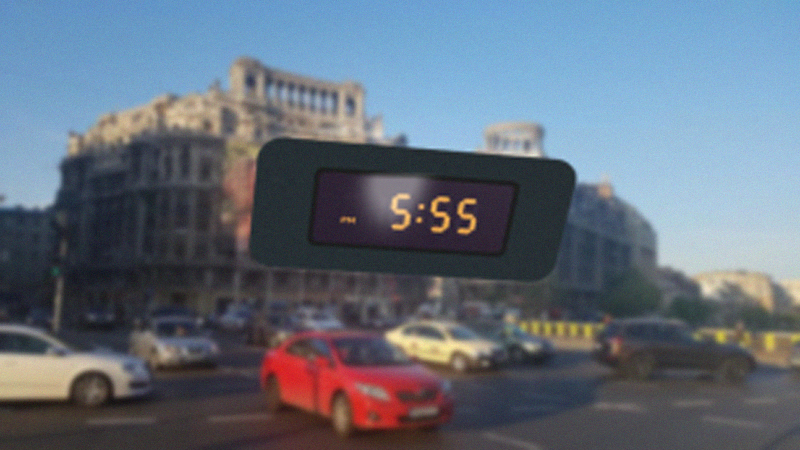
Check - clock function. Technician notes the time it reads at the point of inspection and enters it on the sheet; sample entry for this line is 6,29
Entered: 5,55
